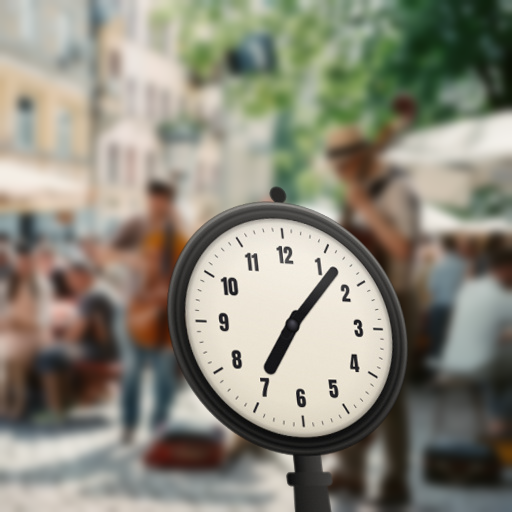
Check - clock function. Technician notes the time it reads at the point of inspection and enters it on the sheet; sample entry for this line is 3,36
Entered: 7,07
